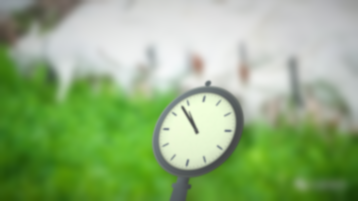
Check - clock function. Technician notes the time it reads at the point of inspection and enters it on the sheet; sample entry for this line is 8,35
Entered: 10,53
